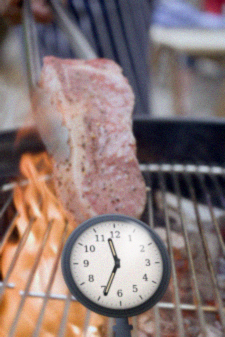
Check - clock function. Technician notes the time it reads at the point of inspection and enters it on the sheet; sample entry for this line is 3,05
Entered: 11,34
